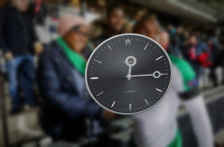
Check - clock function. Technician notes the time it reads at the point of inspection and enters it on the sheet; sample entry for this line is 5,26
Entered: 12,15
